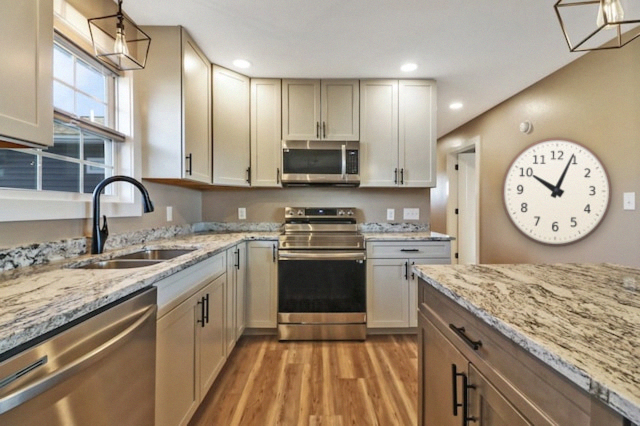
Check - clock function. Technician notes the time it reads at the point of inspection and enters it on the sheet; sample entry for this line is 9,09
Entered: 10,04
